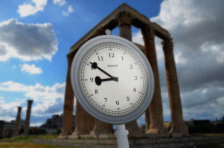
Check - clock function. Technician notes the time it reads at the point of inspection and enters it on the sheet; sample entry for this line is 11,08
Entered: 8,51
